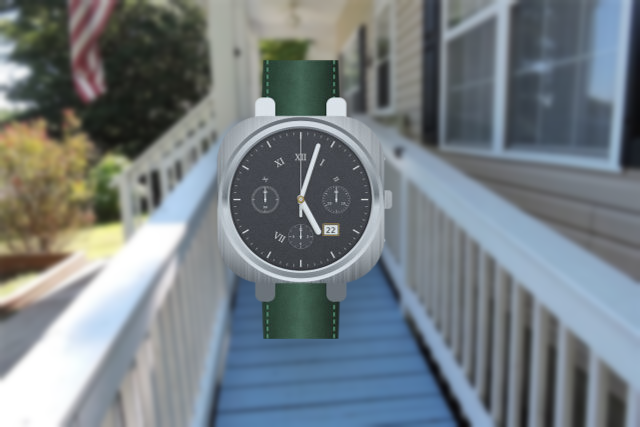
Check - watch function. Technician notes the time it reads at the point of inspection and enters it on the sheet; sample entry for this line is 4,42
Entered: 5,03
